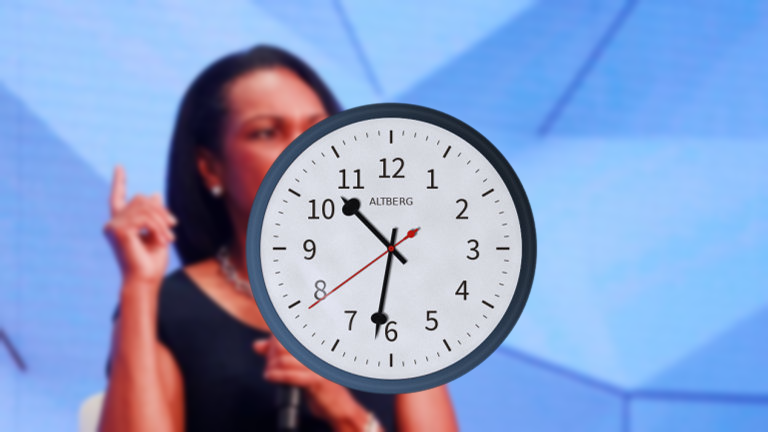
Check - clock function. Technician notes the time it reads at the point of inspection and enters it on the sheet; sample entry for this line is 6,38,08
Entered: 10,31,39
